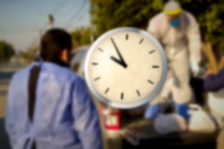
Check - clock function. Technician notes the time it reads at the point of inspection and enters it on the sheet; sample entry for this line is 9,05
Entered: 9,55
